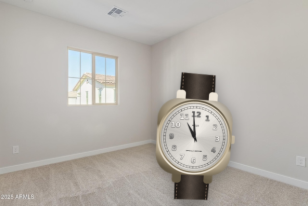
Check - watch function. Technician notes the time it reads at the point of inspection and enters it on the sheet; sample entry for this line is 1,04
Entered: 10,59
